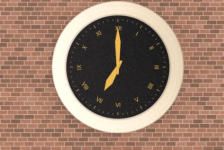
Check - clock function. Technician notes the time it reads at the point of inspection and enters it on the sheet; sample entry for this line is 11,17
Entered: 7,00
